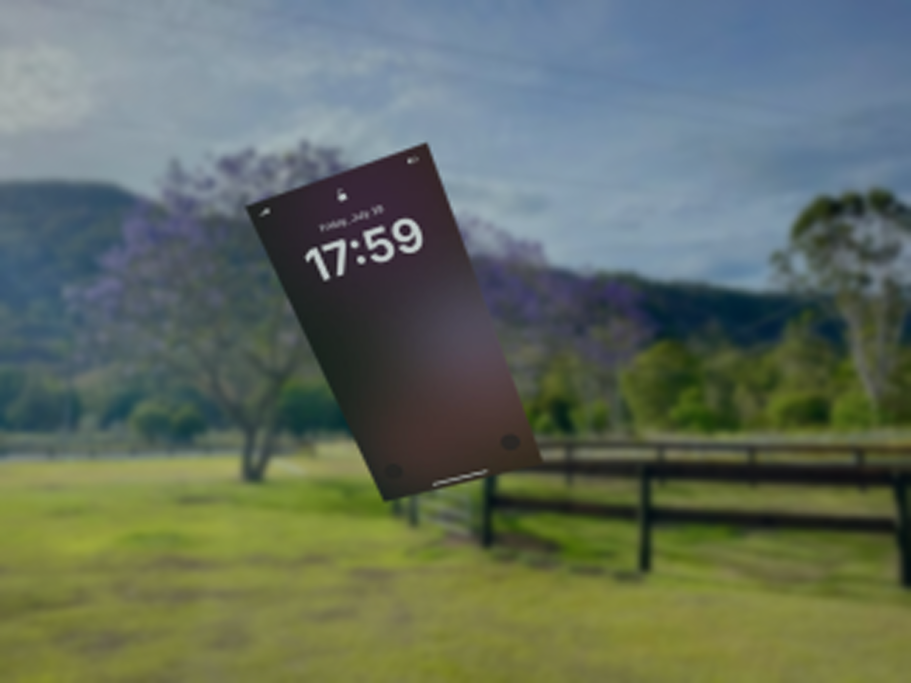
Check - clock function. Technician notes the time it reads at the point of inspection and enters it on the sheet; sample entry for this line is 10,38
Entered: 17,59
